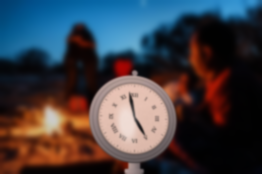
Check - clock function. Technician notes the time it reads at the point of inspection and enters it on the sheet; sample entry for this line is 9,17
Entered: 4,58
